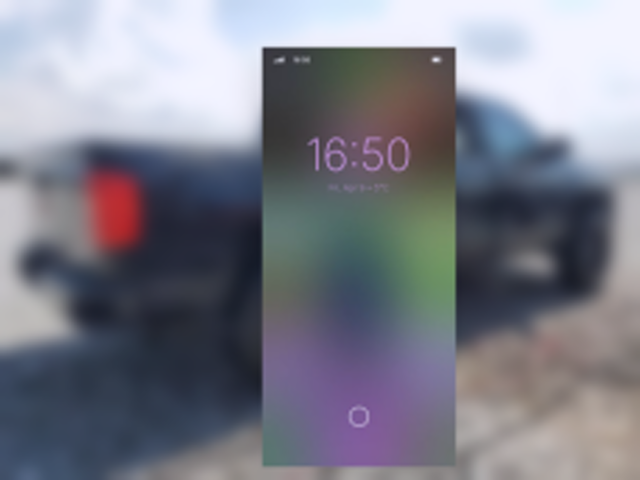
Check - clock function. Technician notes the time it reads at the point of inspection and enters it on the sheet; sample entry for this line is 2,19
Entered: 16,50
